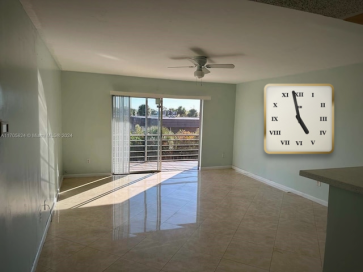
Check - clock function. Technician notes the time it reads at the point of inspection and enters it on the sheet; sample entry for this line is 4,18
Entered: 4,58
